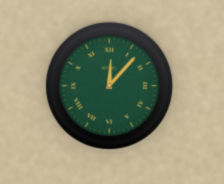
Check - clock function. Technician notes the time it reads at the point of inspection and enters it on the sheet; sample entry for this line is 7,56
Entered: 12,07
